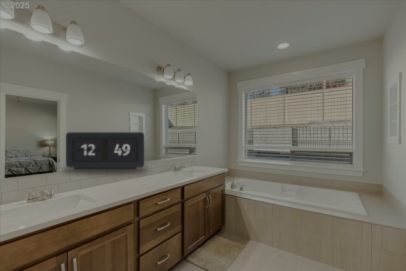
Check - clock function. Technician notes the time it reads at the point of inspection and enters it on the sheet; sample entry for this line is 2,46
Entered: 12,49
